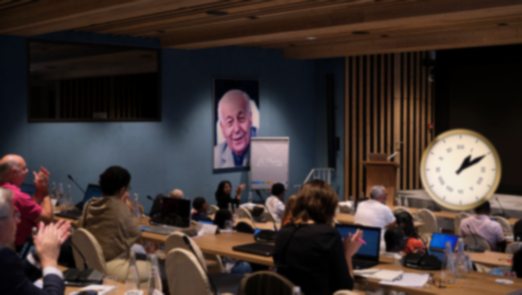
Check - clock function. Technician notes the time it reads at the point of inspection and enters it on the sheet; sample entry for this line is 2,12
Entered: 1,10
